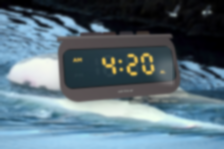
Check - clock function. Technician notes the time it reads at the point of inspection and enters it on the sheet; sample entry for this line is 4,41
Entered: 4,20
